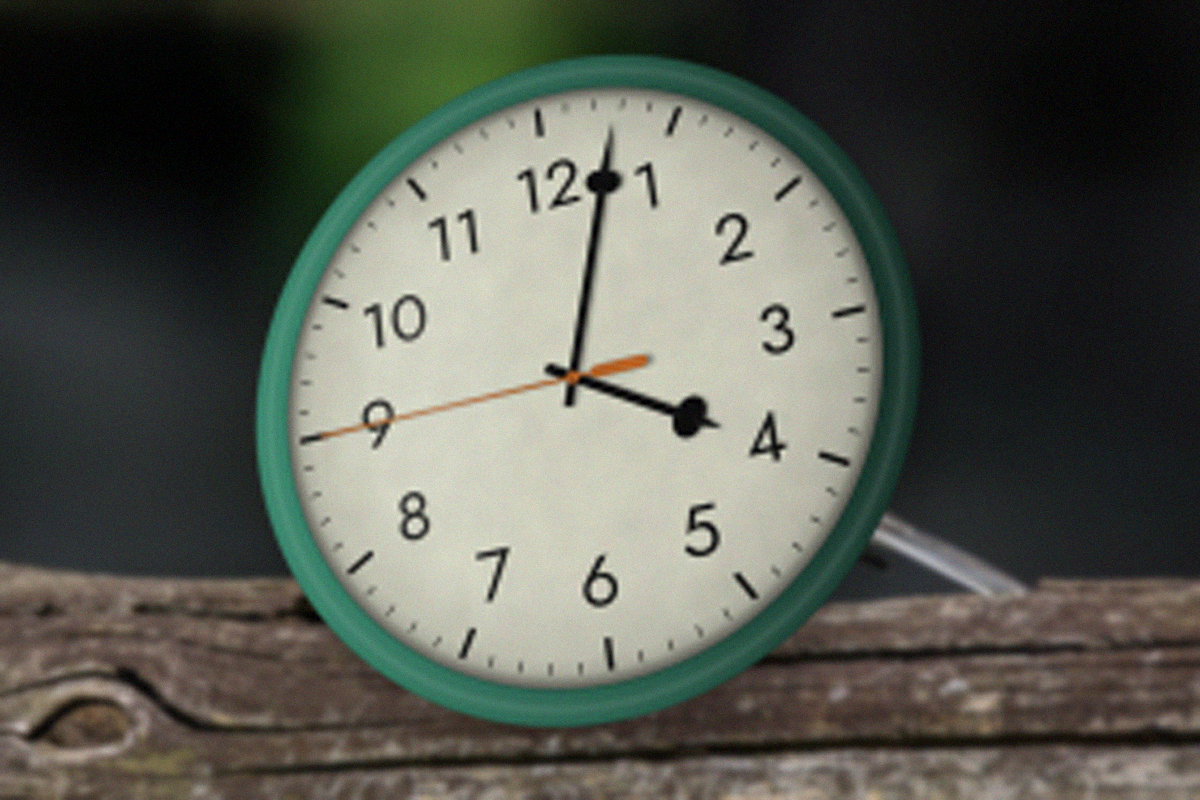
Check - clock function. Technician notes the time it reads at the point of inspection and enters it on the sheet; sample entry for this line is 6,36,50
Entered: 4,02,45
